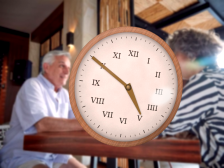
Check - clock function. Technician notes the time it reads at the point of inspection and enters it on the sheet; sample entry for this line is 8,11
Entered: 4,50
